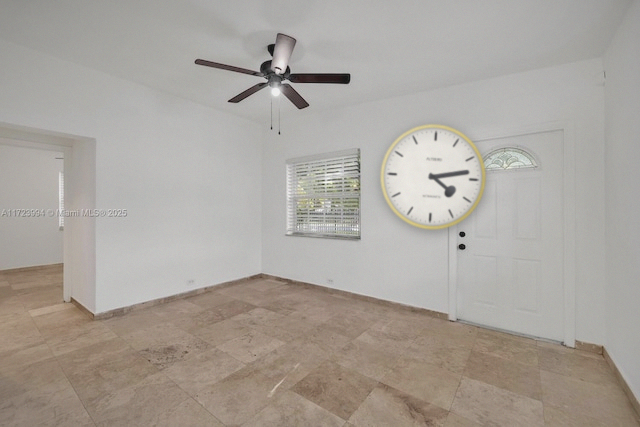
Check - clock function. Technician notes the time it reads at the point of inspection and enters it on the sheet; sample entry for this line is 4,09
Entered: 4,13
